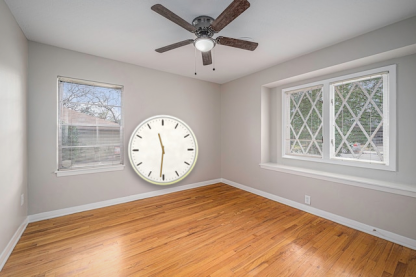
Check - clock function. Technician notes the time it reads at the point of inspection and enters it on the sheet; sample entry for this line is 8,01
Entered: 11,31
